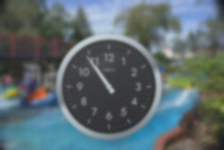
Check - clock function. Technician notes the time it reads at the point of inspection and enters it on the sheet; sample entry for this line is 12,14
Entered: 10,54
